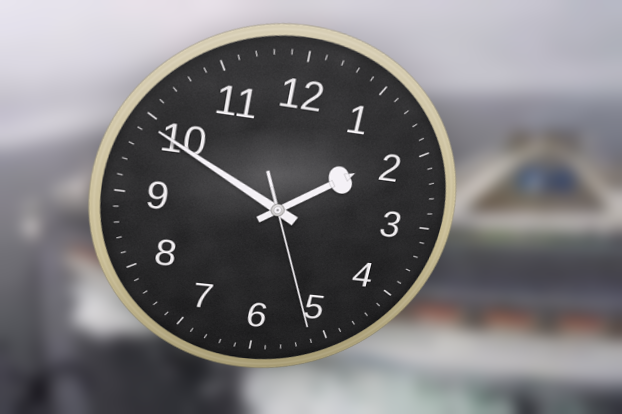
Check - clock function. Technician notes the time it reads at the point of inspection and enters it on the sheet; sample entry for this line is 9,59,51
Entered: 1,49,26
